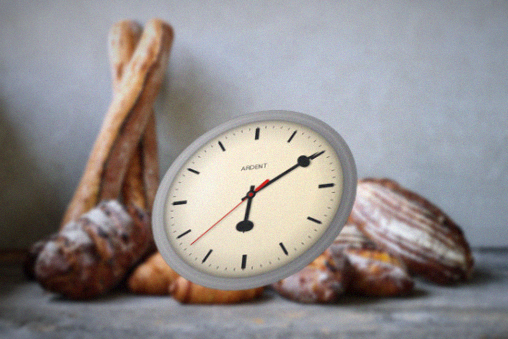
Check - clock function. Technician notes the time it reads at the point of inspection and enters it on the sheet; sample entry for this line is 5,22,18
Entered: 6,09,38
